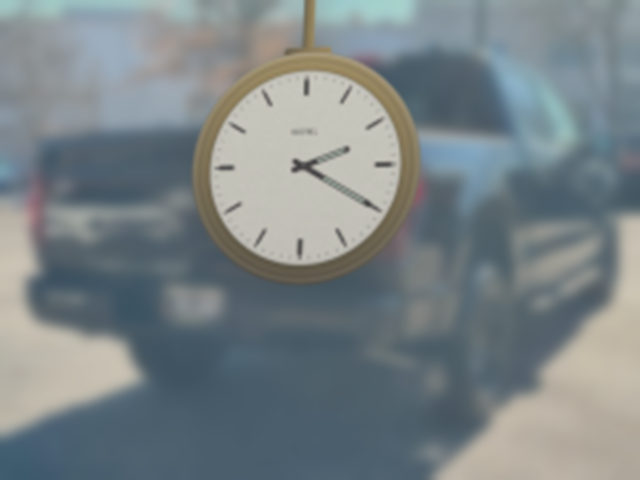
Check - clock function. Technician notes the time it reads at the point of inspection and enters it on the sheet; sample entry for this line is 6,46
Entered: 2,20
